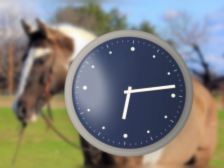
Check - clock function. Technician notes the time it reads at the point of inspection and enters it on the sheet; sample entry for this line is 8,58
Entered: 6,13
